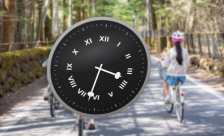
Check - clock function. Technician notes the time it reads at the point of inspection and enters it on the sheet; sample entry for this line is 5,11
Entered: 3,32
